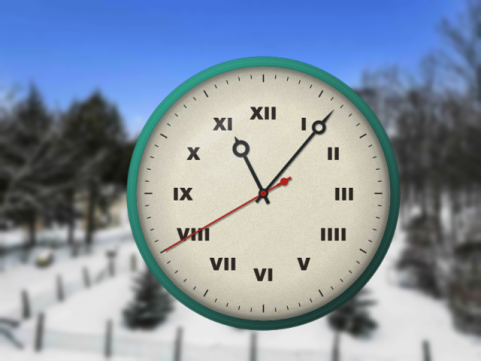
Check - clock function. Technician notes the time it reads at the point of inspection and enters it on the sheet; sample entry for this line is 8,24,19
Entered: 11,06,40
